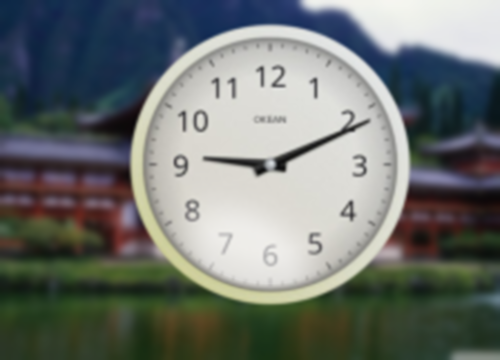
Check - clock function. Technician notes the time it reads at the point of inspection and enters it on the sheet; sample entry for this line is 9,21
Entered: 9,11
